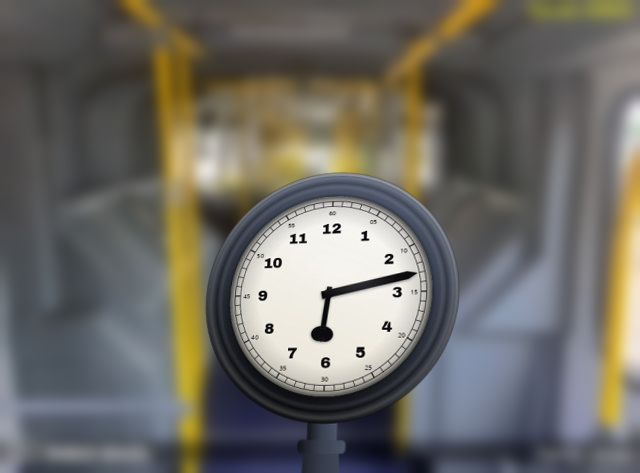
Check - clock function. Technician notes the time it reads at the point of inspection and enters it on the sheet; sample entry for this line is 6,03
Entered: 6,13
